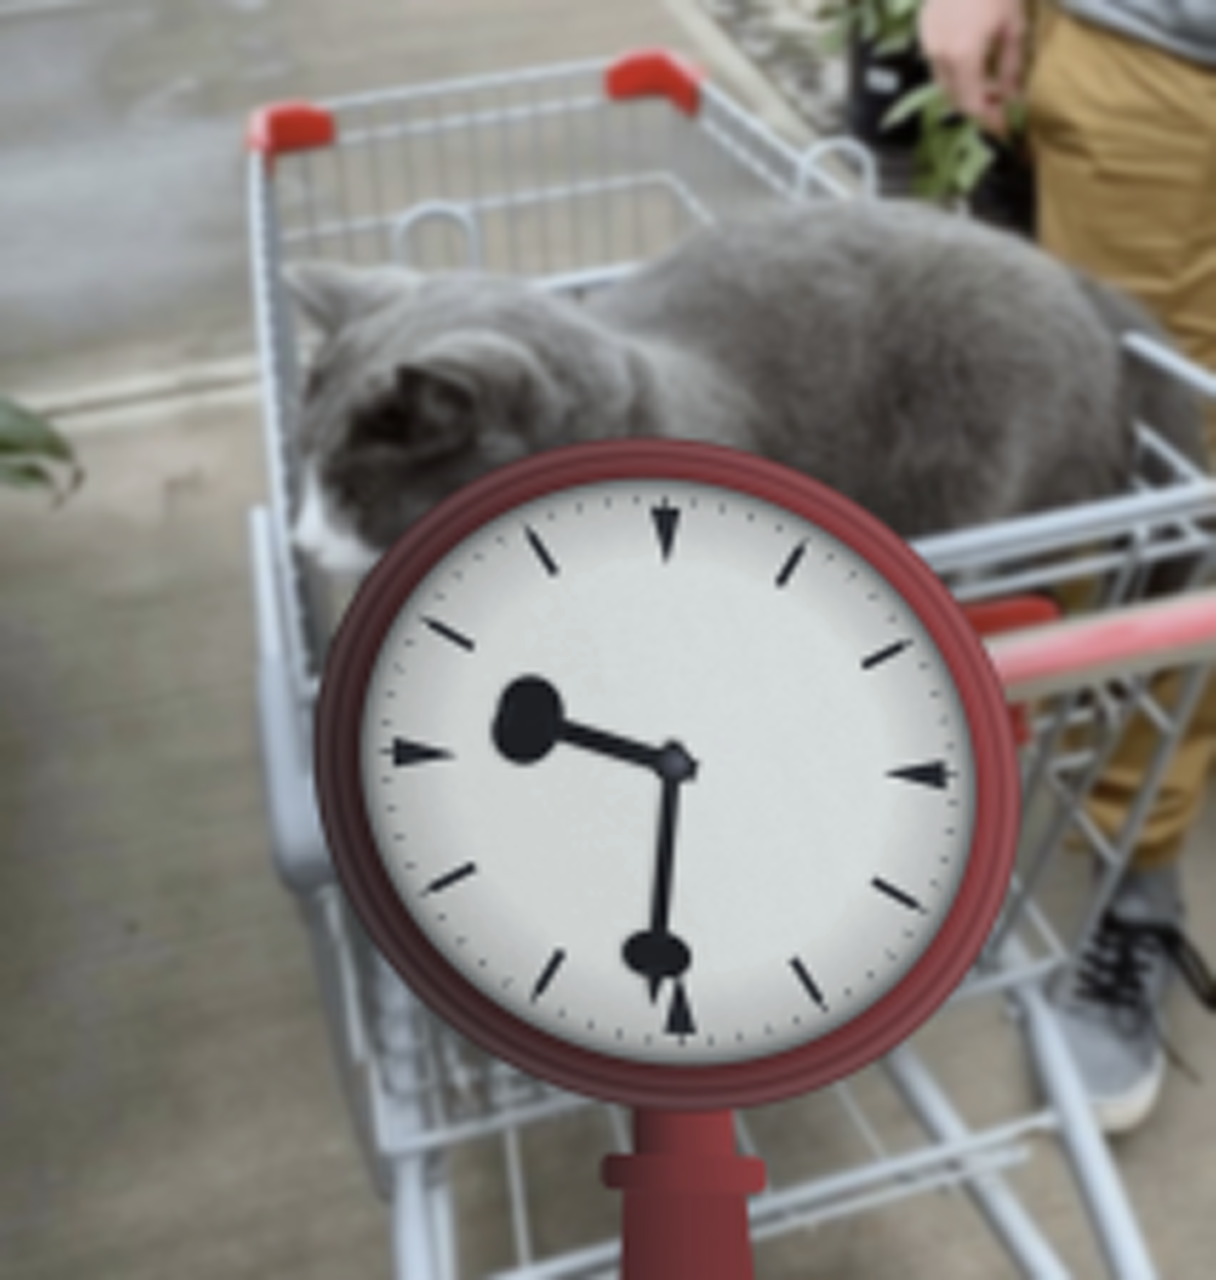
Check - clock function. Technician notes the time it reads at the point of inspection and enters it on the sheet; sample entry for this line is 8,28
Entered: 9,31
